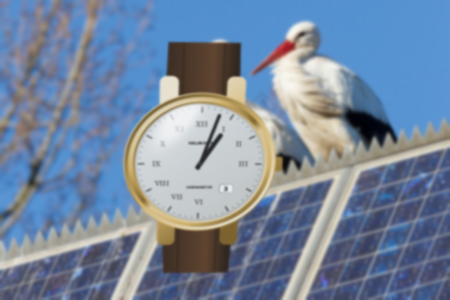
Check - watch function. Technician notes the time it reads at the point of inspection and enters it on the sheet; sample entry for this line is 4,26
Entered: 1,03
